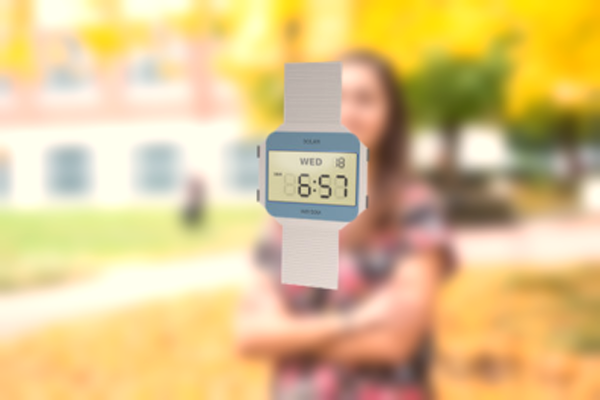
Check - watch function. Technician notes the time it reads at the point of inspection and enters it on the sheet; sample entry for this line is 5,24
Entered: 6,57
